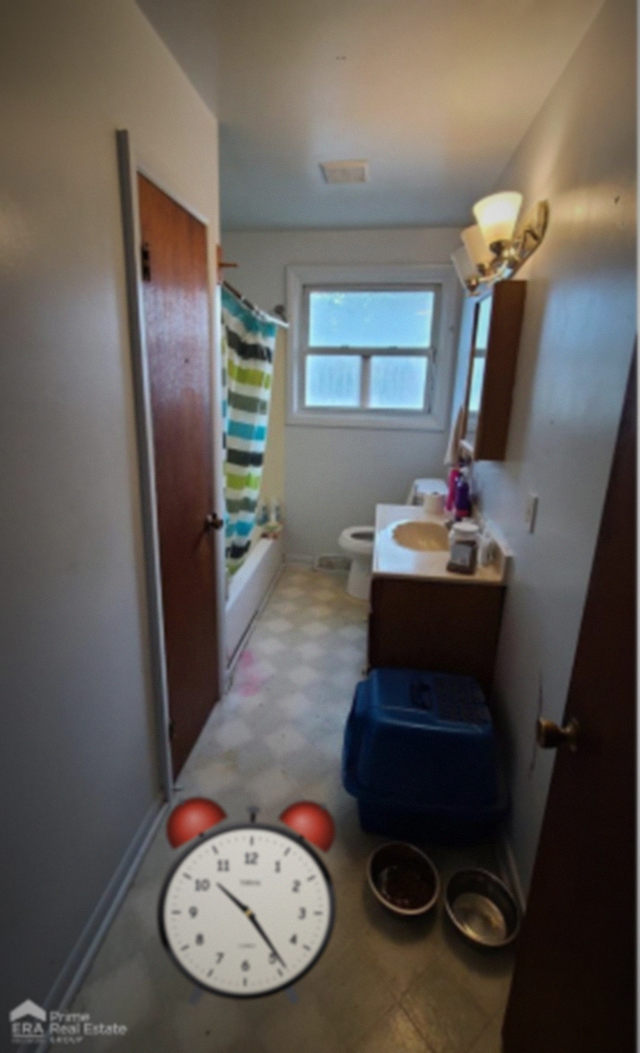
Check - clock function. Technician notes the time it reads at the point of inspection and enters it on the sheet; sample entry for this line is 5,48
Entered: 10,24
